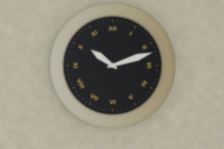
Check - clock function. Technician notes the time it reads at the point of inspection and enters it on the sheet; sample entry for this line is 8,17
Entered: 10,12
